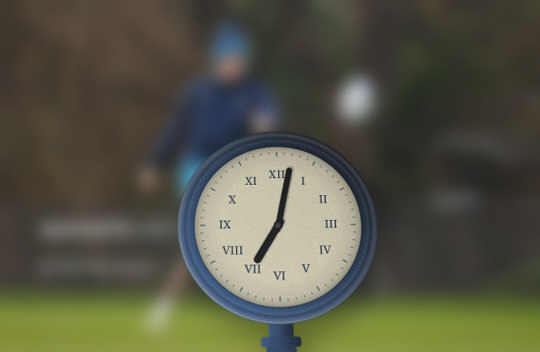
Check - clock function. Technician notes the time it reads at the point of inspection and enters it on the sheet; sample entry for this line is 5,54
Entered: 7,02
